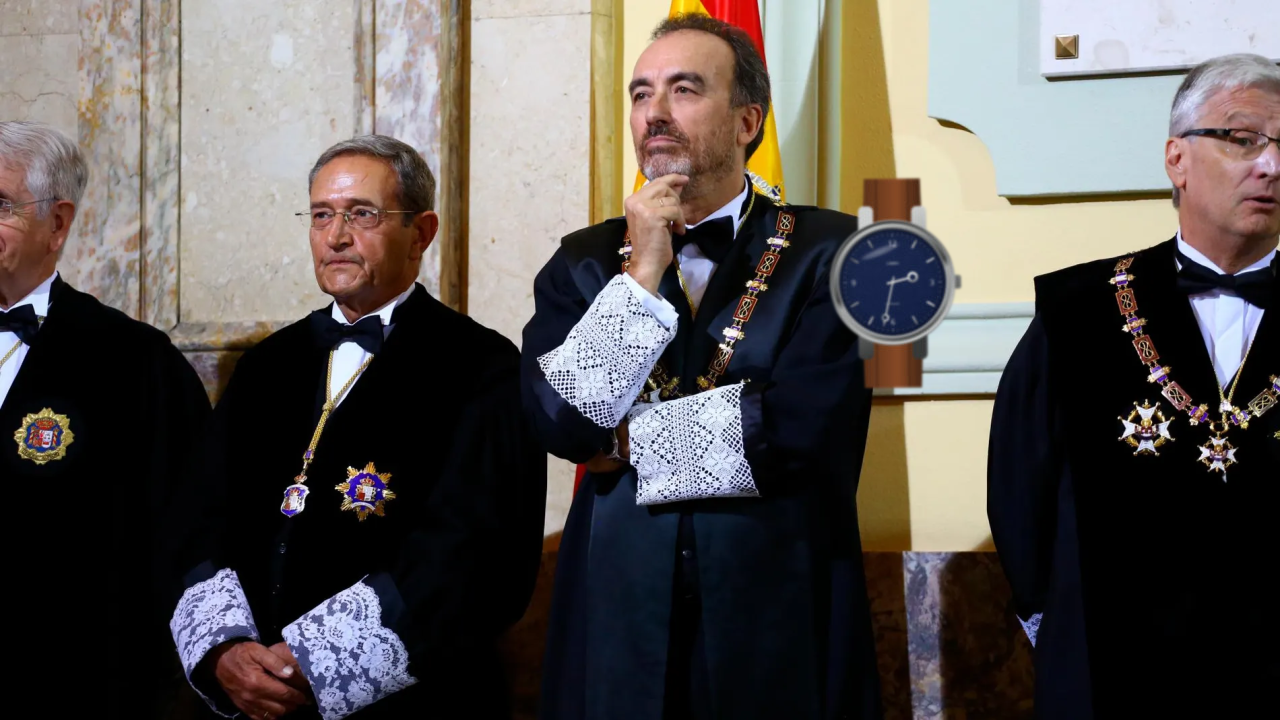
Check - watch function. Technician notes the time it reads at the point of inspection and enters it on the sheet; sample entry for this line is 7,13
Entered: 2,32
